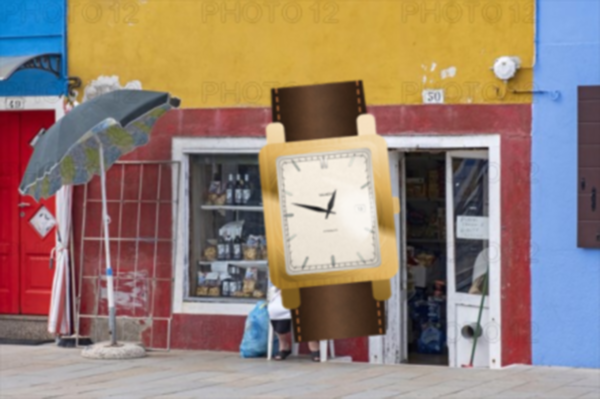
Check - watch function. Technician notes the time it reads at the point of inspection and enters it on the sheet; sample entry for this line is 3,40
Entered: 12,48
